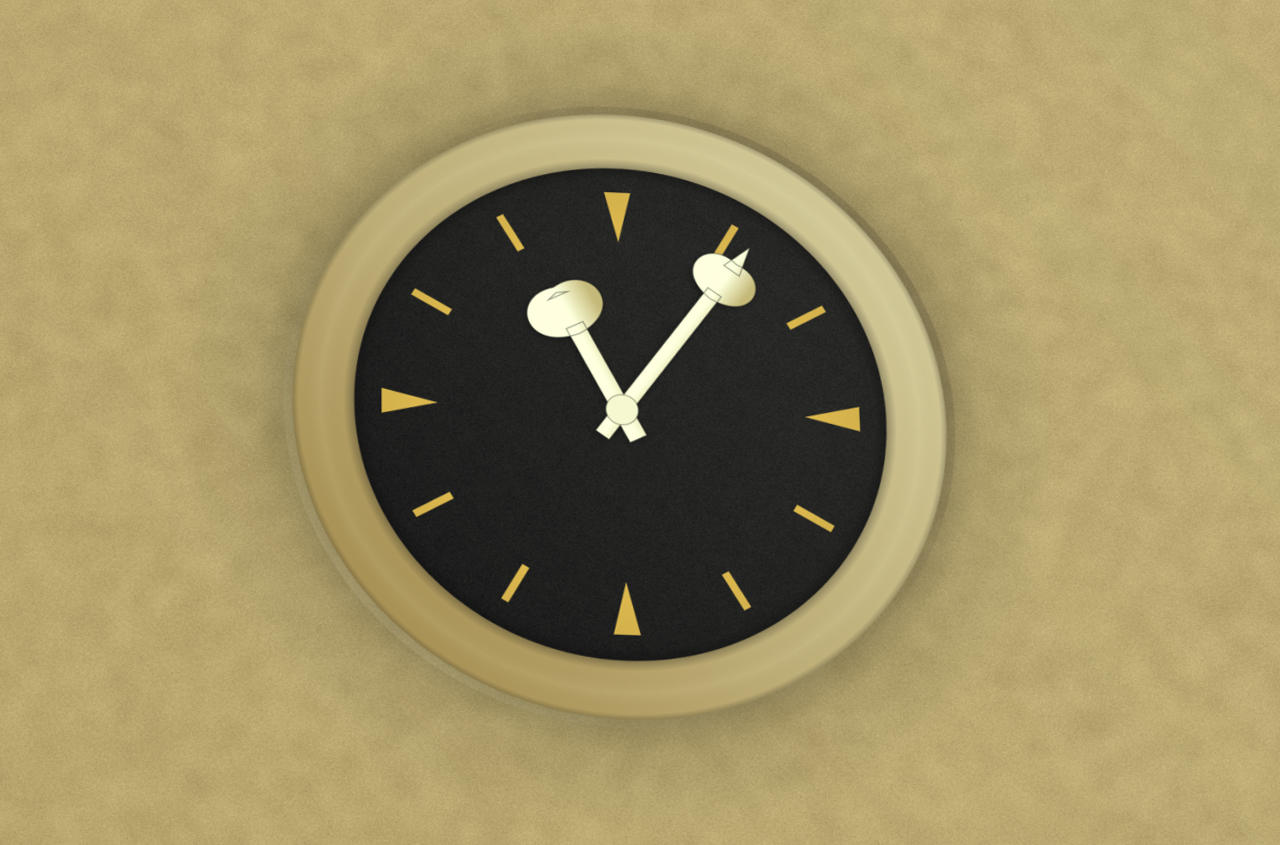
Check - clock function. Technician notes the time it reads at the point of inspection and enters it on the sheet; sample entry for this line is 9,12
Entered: 11,06
